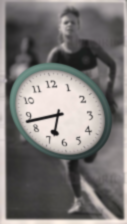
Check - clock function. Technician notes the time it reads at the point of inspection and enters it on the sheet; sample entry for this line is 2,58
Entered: 6,43
